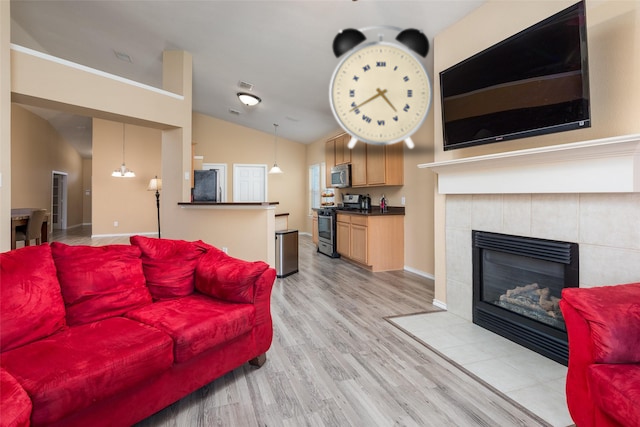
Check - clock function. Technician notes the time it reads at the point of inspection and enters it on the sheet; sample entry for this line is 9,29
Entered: 4,40
